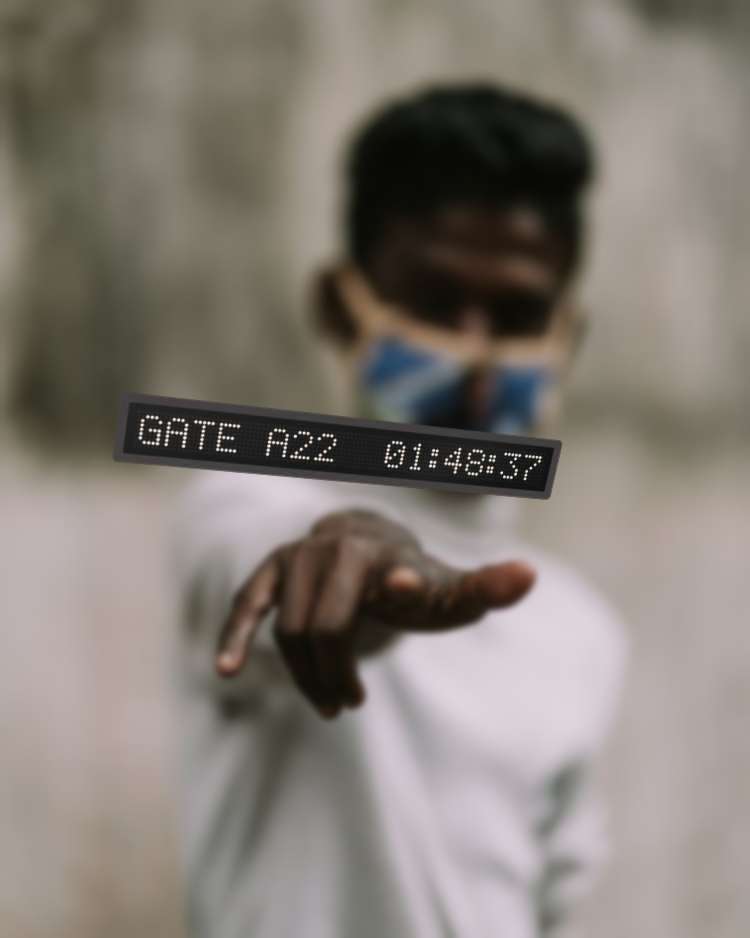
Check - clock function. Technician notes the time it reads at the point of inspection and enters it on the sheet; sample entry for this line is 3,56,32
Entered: 1,48,37
